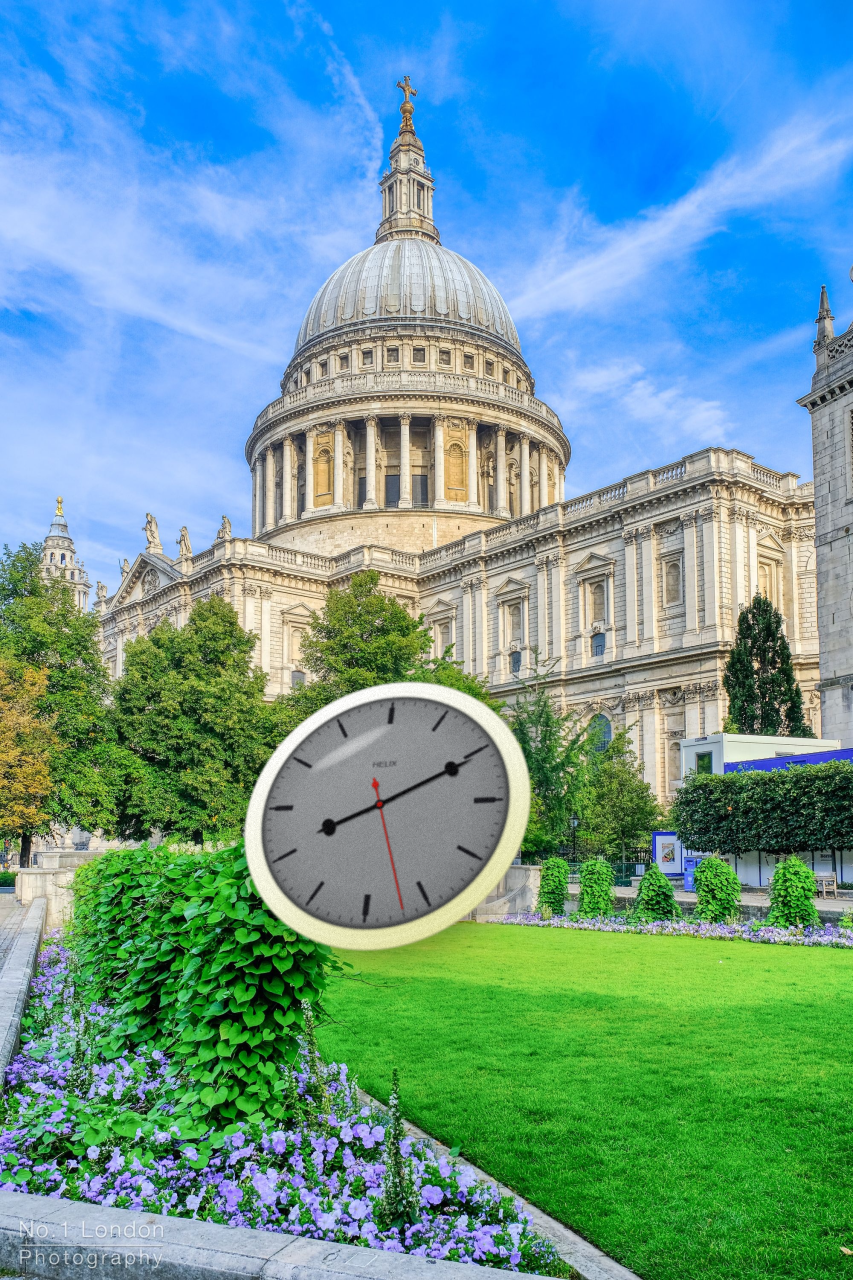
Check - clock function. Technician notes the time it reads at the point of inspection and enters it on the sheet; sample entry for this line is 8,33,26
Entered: 8,10,27
